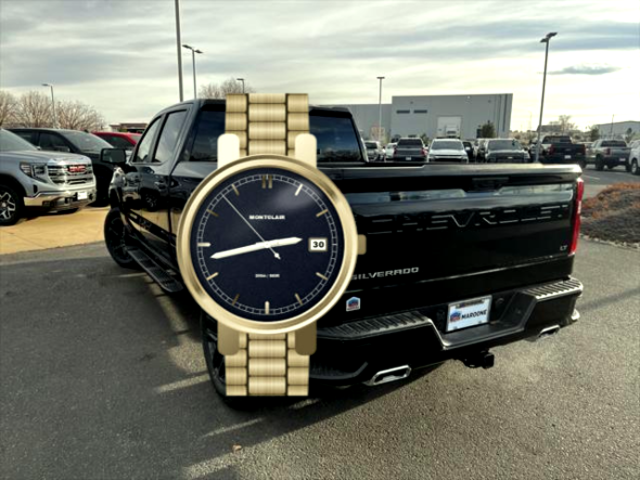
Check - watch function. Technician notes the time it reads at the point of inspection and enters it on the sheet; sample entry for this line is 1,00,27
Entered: 2,42,53
